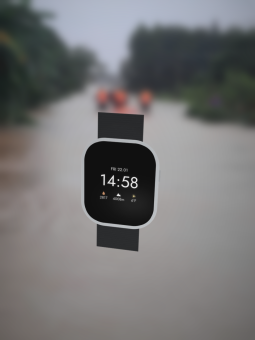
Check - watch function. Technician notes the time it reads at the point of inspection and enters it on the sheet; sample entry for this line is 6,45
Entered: 14,58
